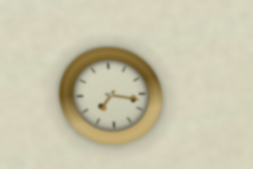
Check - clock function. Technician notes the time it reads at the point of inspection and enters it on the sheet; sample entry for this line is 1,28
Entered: 7,17
